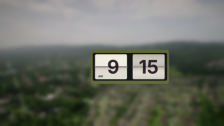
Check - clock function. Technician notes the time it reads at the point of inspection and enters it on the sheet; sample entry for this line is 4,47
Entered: 9,15
